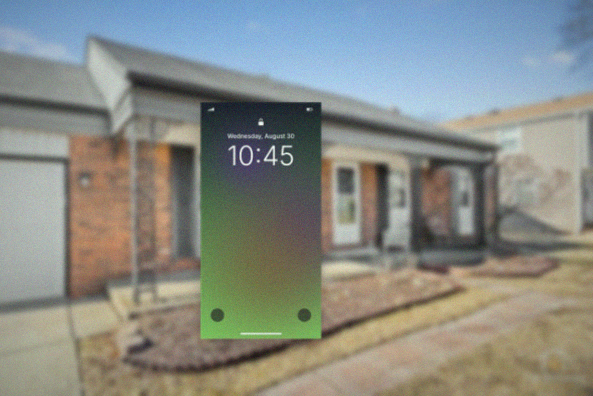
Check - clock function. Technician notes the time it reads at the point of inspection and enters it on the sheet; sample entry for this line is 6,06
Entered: 10,45
